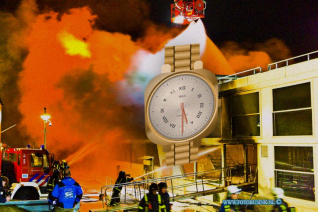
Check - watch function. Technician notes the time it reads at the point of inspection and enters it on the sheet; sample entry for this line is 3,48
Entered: 5,30
